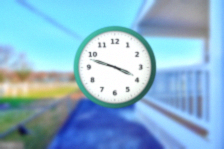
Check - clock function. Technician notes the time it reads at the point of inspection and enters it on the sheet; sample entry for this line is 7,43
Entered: 3,48
